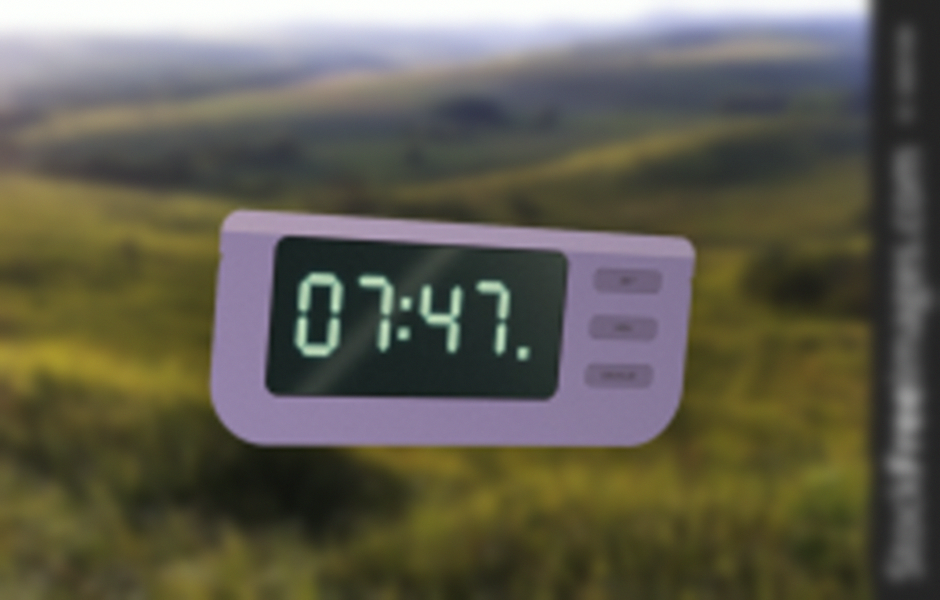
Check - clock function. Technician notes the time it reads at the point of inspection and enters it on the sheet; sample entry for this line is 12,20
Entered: 7,47
